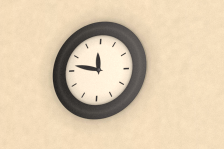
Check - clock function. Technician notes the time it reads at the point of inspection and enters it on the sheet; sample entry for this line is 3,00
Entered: 11,47
